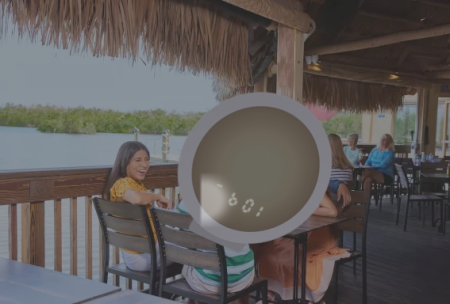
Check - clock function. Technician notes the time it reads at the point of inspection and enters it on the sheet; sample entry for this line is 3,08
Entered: 6,01
